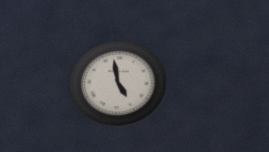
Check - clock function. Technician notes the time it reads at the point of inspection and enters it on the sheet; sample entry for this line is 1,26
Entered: 4,58
